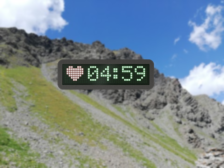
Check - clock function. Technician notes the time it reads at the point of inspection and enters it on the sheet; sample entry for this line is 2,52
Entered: 4,59
